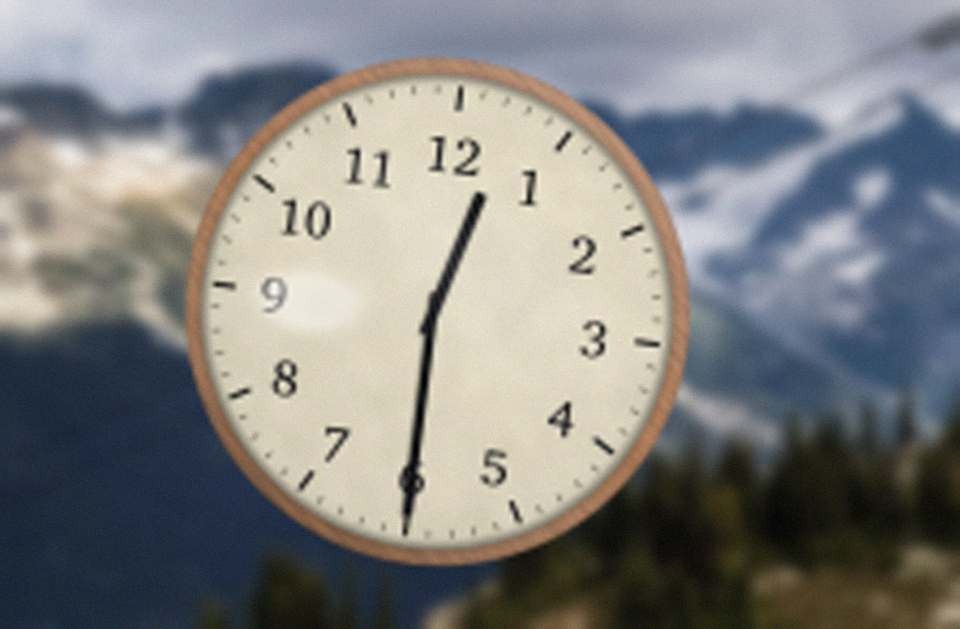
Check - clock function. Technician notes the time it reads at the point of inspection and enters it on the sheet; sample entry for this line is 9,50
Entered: 12,30
